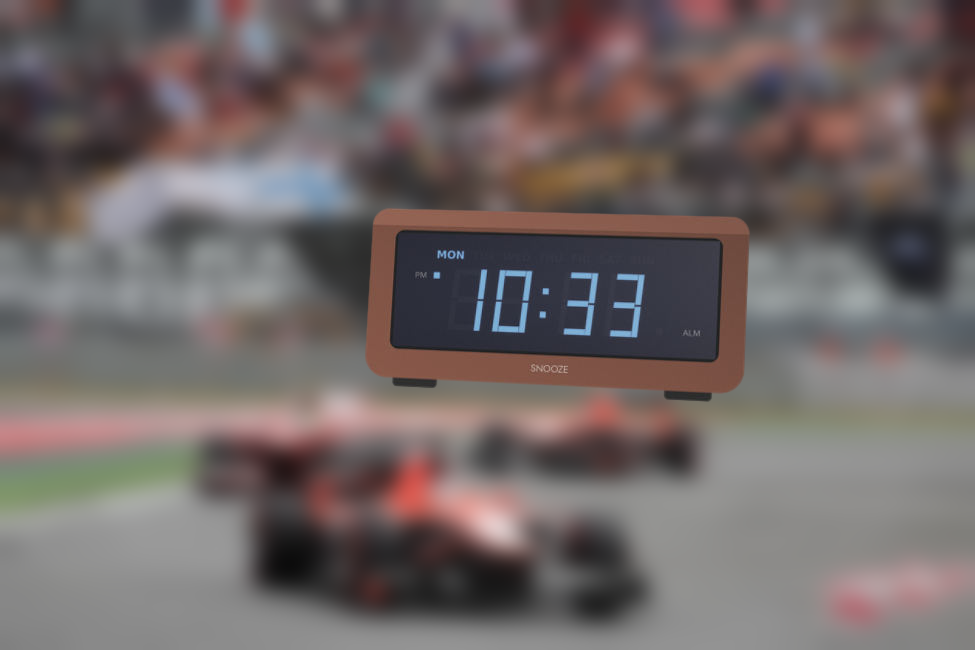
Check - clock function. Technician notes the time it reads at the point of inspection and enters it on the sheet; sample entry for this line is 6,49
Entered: 10,33
